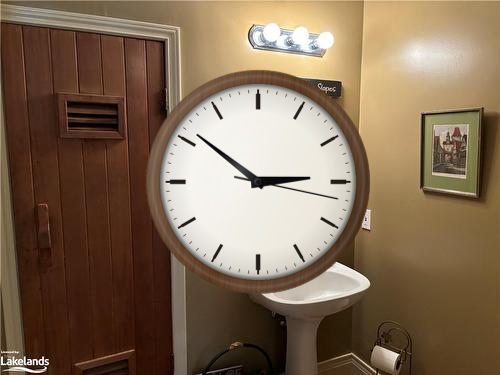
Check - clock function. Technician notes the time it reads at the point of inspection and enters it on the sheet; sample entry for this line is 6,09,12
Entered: 2,51,17
